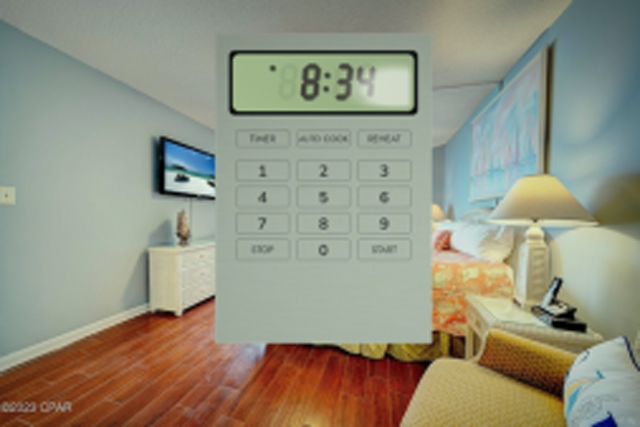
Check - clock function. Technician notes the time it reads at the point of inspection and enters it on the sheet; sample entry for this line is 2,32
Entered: 8,34
